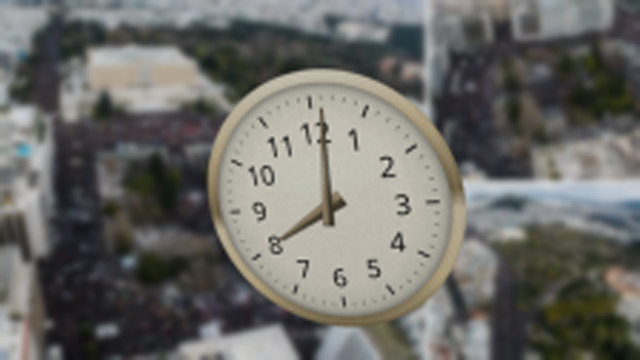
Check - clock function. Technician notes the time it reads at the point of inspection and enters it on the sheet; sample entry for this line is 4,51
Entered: 8,01
